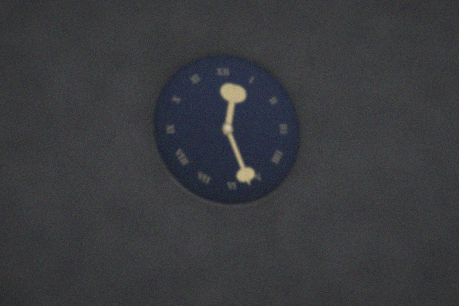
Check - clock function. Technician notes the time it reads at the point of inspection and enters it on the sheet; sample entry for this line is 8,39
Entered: 12,27
